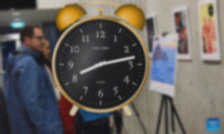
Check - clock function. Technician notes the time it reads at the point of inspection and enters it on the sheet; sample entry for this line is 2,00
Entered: 8,13
